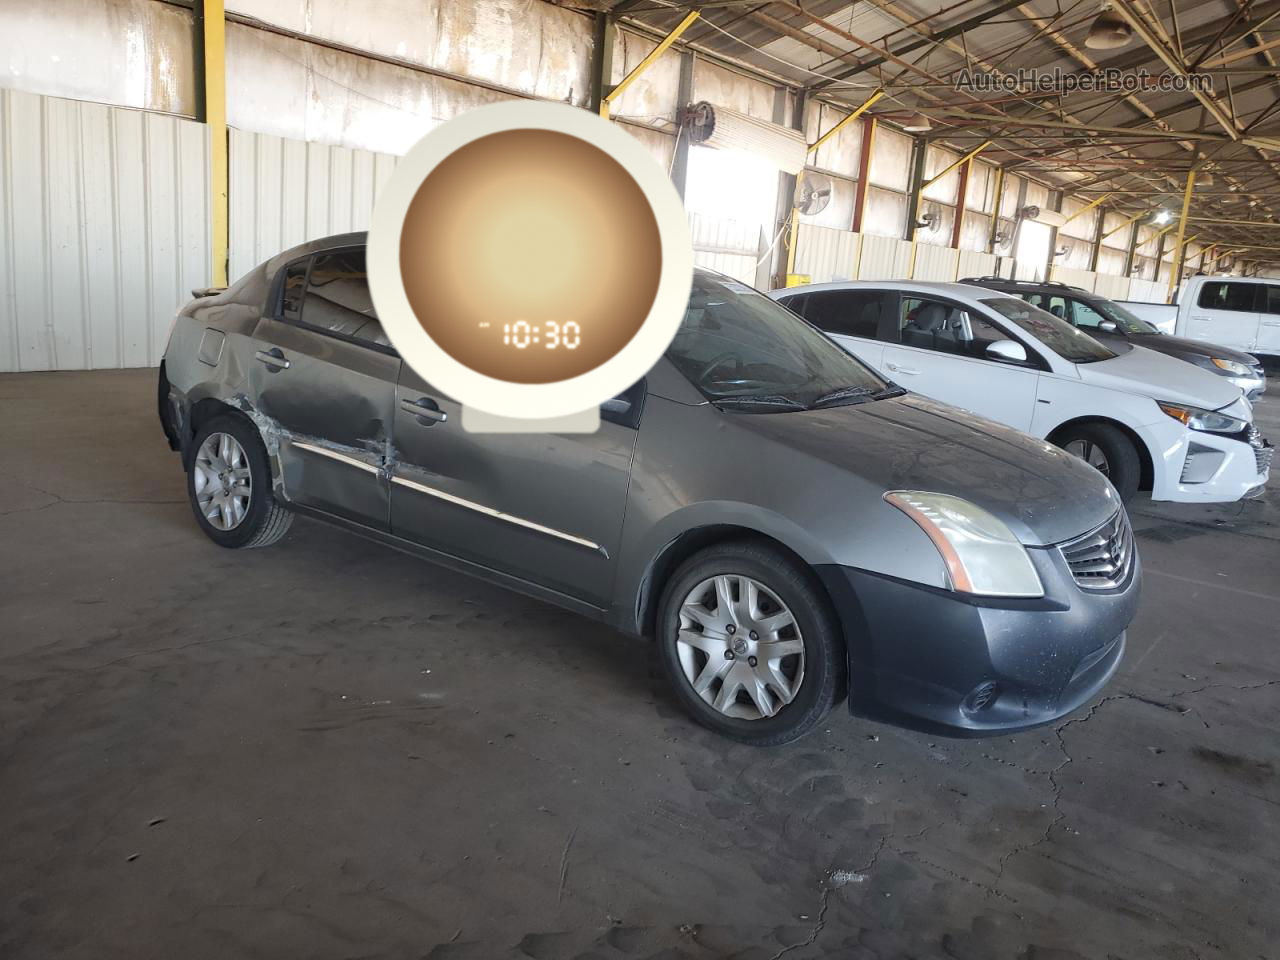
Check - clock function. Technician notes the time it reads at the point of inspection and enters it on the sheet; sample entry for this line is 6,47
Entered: 10,30
